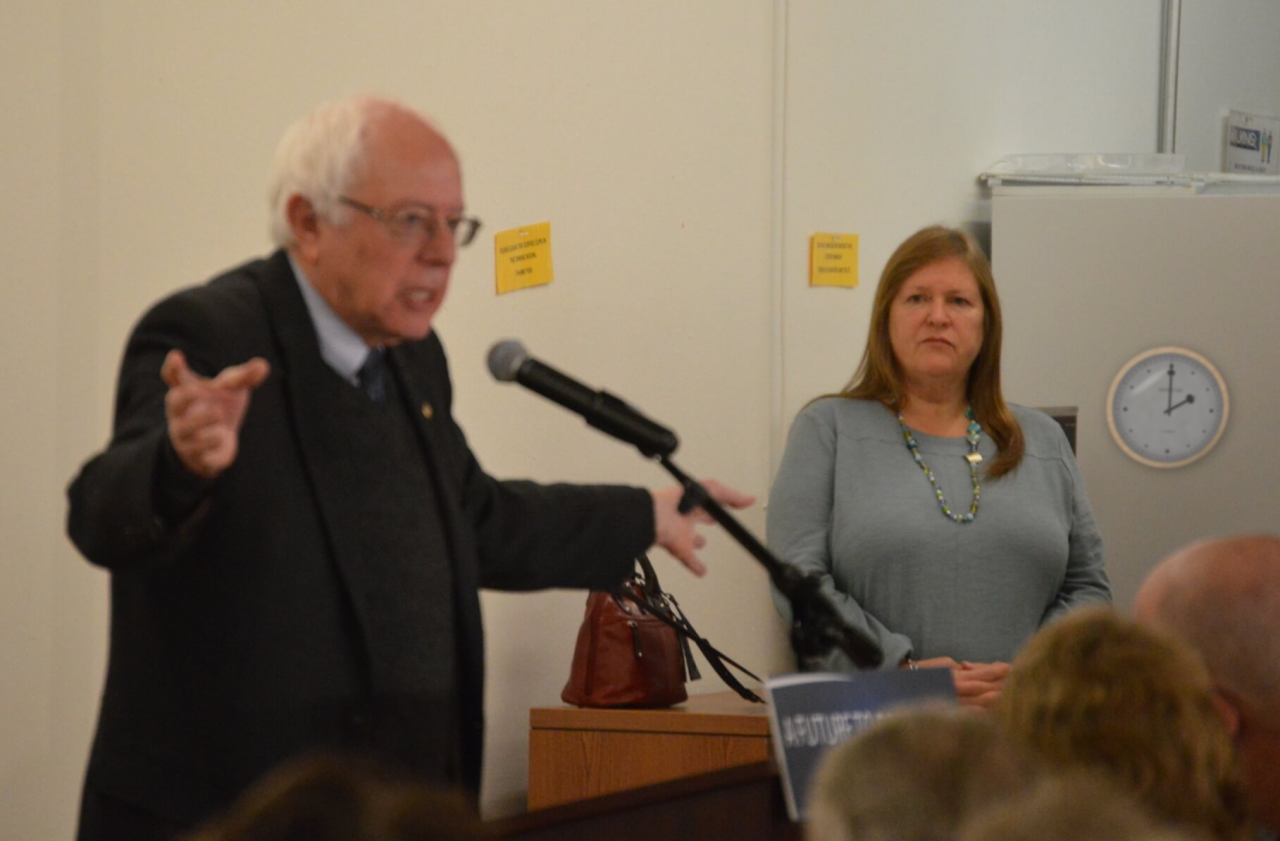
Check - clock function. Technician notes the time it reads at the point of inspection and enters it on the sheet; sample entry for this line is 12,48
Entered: 2,00
